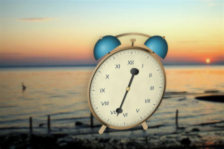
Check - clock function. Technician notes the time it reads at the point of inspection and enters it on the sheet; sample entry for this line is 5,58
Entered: 12,33
